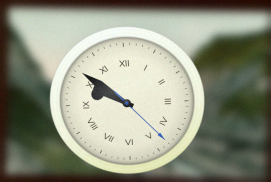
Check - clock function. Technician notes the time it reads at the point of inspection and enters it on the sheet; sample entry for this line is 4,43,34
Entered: 9,51,23
